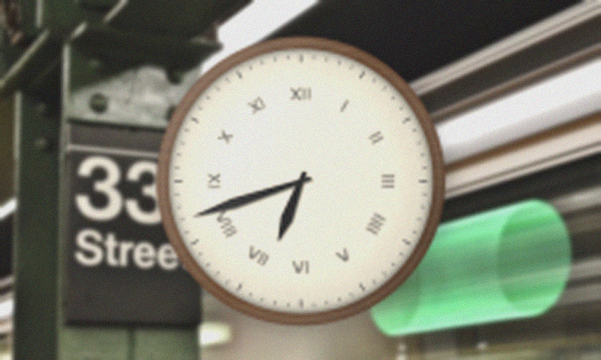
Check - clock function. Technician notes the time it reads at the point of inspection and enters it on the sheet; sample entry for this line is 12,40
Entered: 6,42
